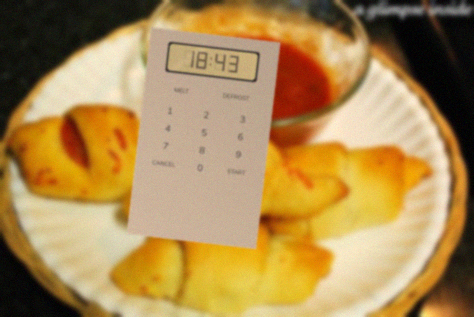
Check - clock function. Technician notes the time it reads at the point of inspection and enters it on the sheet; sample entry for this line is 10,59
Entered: 18,43
